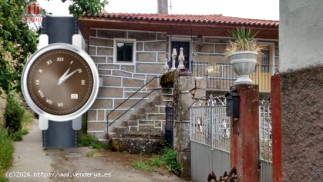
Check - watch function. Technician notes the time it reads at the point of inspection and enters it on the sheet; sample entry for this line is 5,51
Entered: 1,09
